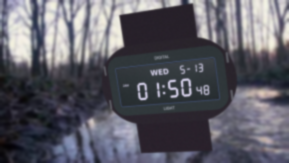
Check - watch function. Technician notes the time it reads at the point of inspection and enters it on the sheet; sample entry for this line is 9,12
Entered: 1,50
